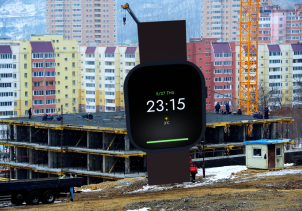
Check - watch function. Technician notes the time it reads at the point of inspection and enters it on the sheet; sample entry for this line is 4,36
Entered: 23,15
